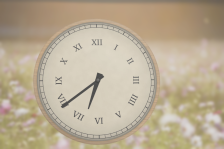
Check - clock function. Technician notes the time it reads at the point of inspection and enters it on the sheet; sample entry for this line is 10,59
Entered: 6,39
